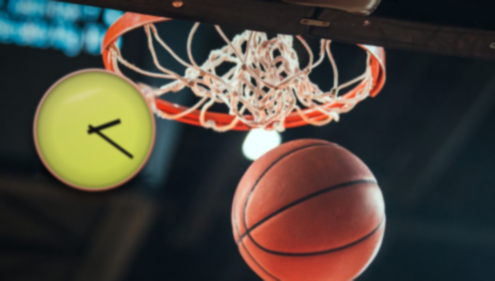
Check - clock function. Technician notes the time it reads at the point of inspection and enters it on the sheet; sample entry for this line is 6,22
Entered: 2,21
